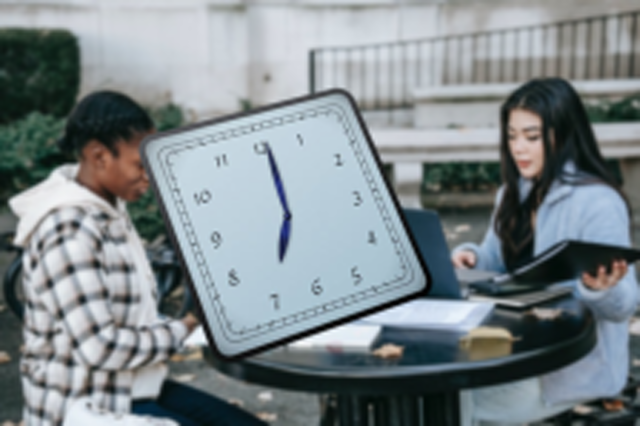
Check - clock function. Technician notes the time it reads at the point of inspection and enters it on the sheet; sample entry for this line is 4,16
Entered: 7,01
